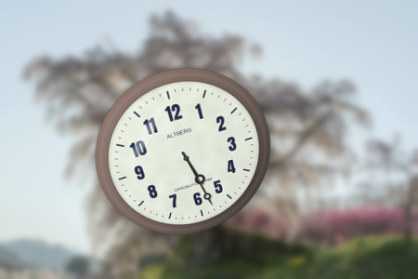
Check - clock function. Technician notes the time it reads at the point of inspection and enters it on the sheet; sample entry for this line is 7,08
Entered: 5,28
